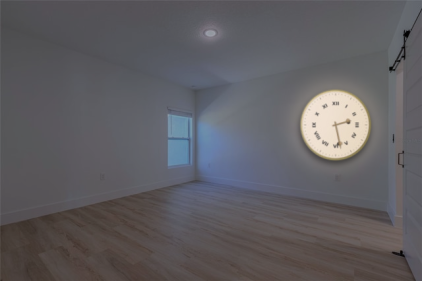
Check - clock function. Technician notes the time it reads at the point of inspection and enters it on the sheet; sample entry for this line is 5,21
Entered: 2,28
